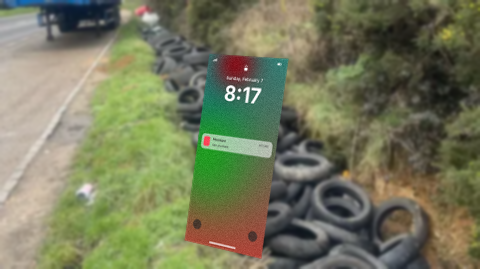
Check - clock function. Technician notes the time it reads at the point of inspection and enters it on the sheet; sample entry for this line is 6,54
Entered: 8,17
